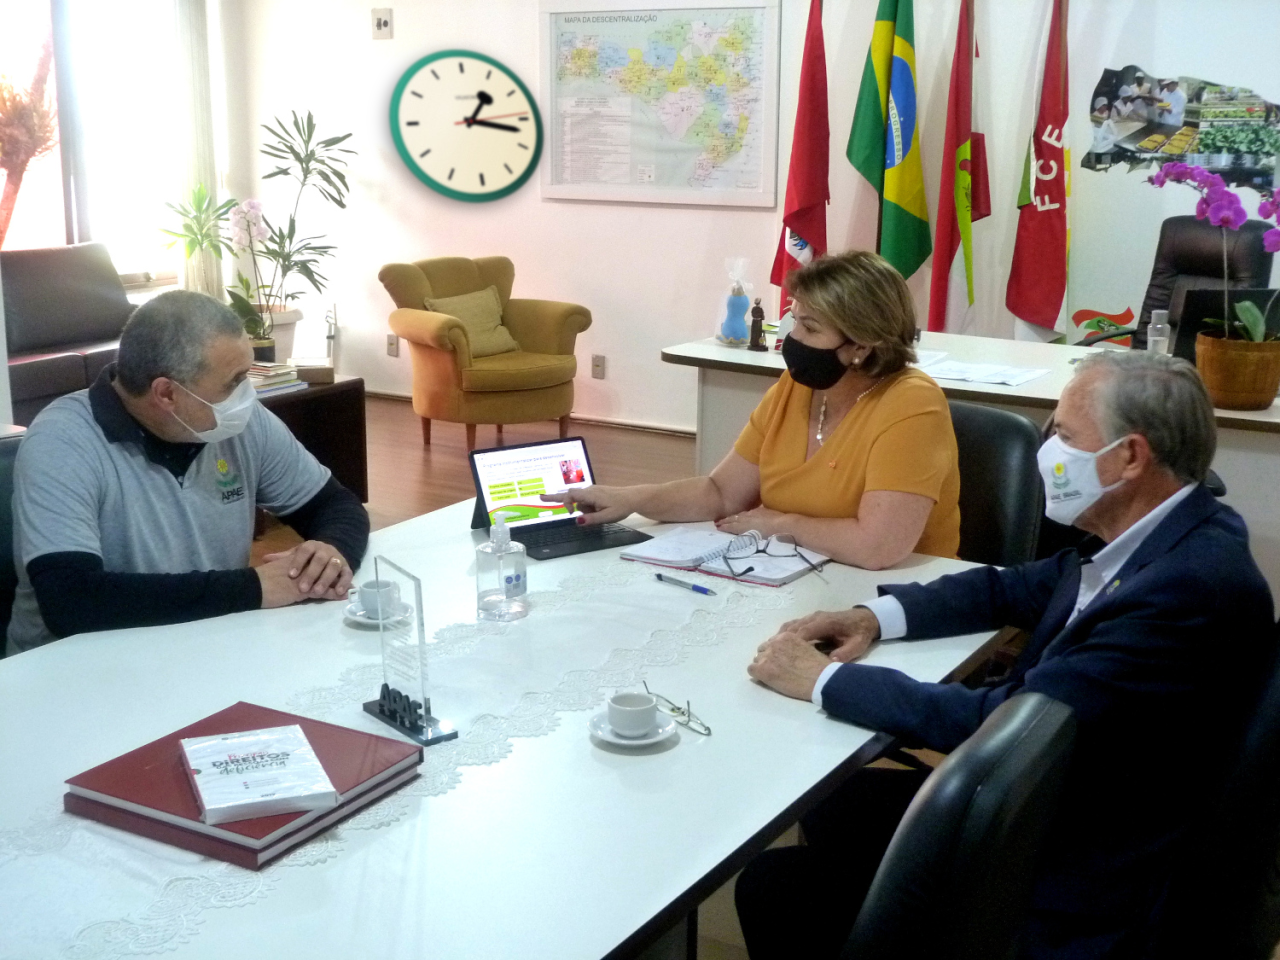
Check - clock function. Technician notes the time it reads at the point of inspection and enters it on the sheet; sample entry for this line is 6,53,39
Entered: 1,17,14
